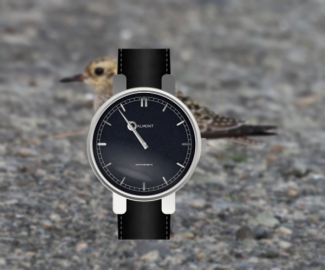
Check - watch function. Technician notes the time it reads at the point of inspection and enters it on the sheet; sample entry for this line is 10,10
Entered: 10,54
